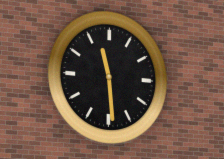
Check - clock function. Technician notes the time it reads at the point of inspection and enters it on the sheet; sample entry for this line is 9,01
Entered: 11,29
